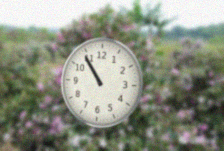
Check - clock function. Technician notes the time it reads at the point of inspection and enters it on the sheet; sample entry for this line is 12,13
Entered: 10,54
